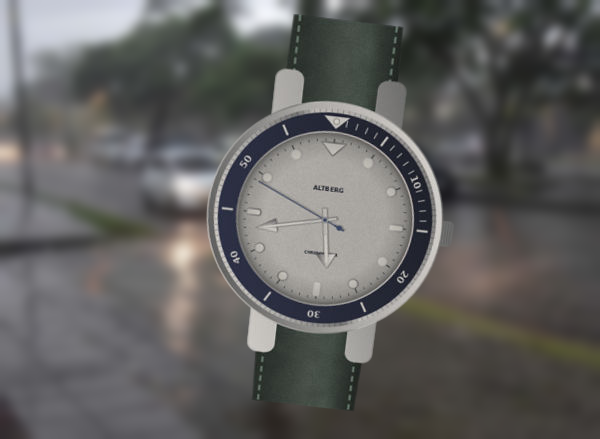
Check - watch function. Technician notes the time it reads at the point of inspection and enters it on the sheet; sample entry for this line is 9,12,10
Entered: 5,42,49
